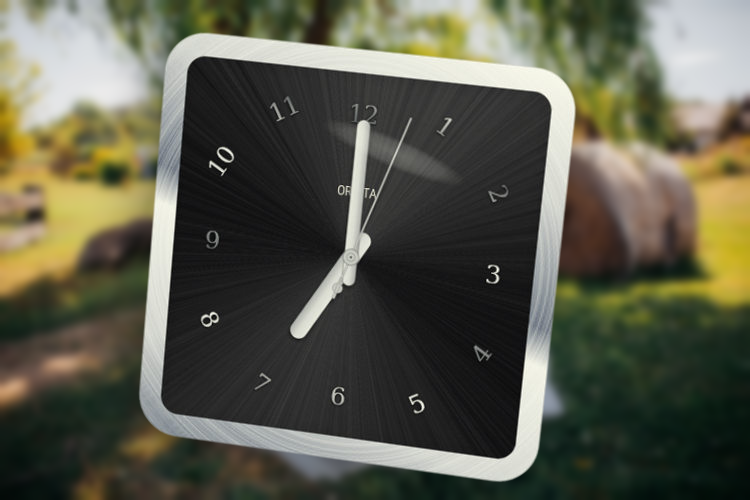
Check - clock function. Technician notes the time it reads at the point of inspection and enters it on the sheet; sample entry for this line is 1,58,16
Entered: 7,00,03
